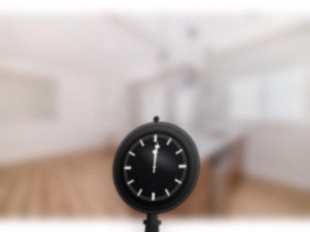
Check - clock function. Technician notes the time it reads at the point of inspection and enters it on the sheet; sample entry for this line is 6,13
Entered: 12,01
